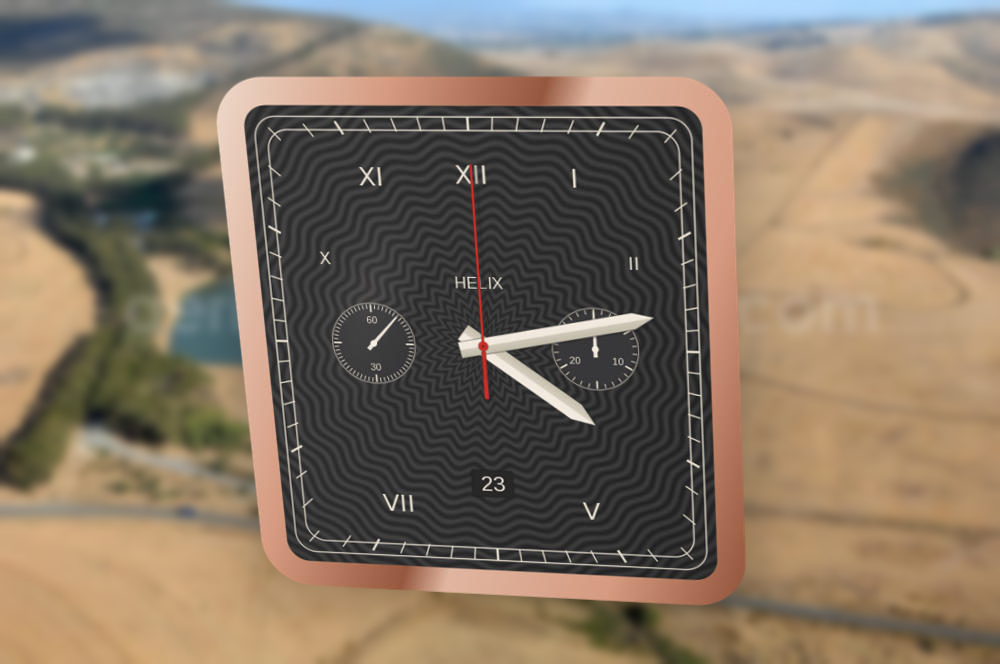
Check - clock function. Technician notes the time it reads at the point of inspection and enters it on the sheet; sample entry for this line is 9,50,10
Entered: 4,13,07
